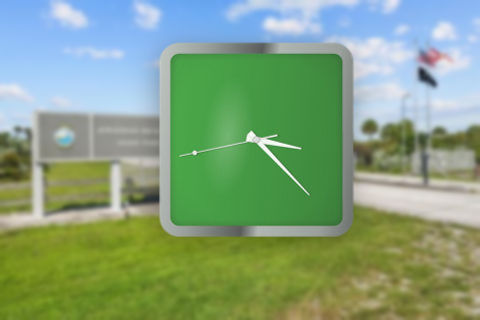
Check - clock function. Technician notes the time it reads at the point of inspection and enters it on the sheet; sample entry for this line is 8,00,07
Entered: 3,22,43
